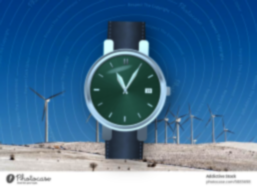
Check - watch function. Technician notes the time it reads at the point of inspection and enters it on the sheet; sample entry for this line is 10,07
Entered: 11,05
